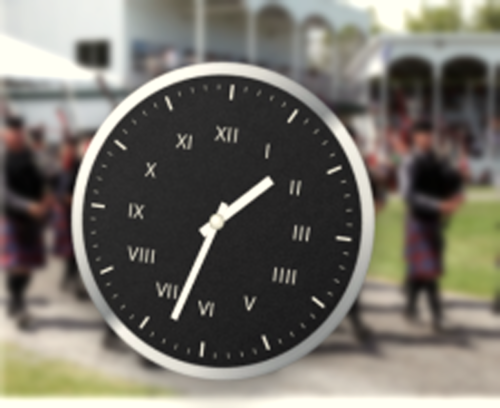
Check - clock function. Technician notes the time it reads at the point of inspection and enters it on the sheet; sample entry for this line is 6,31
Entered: 1,33
